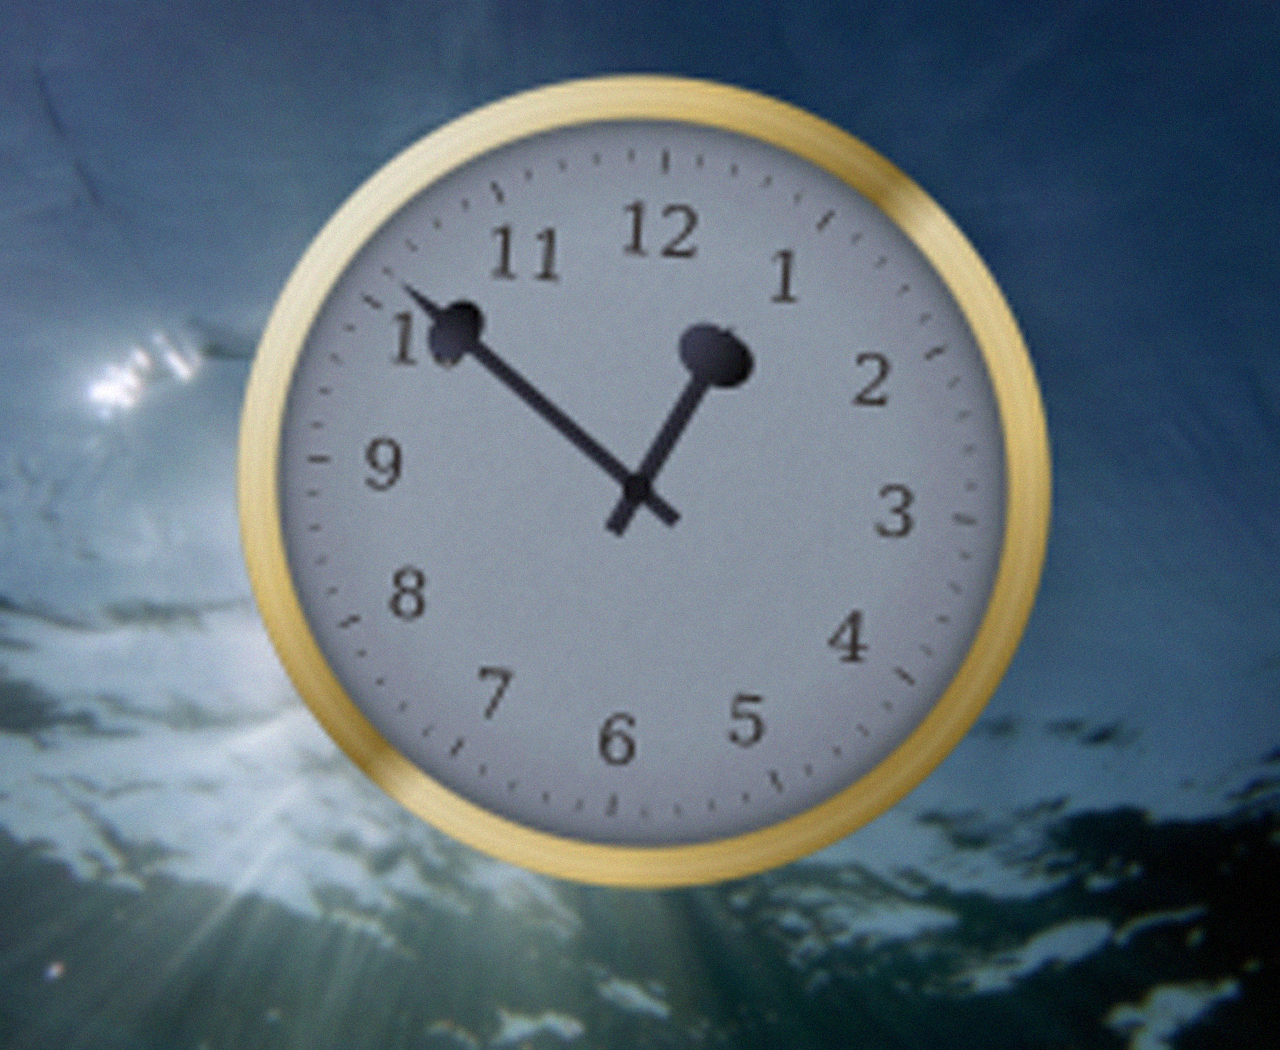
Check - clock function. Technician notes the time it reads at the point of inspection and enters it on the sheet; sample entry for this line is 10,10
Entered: 12,51
